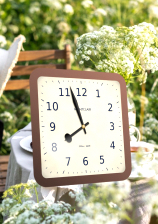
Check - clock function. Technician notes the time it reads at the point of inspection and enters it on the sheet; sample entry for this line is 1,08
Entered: 7,57
